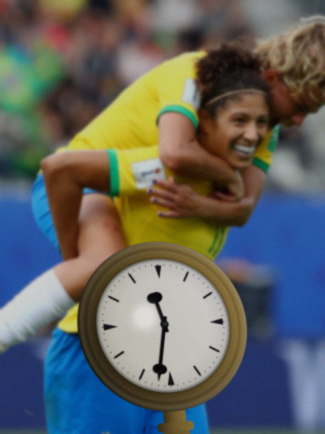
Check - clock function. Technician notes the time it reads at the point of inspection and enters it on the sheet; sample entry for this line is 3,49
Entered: 11,32
